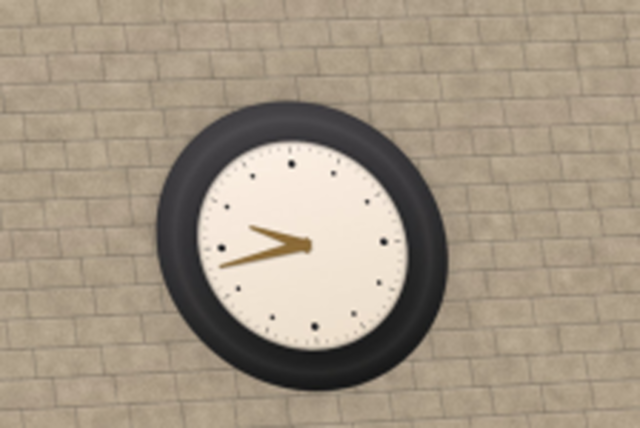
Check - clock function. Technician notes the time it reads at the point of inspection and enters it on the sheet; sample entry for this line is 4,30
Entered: 9,43
